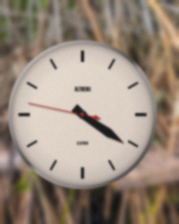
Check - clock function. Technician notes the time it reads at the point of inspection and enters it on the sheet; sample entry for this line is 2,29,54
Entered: 4,20,47
